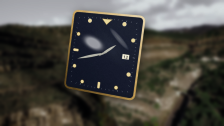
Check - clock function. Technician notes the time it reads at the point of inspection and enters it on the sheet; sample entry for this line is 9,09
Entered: 1,42
